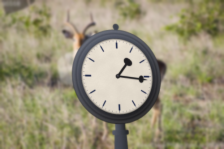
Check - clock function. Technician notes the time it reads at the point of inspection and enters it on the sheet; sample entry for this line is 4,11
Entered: 1,16
